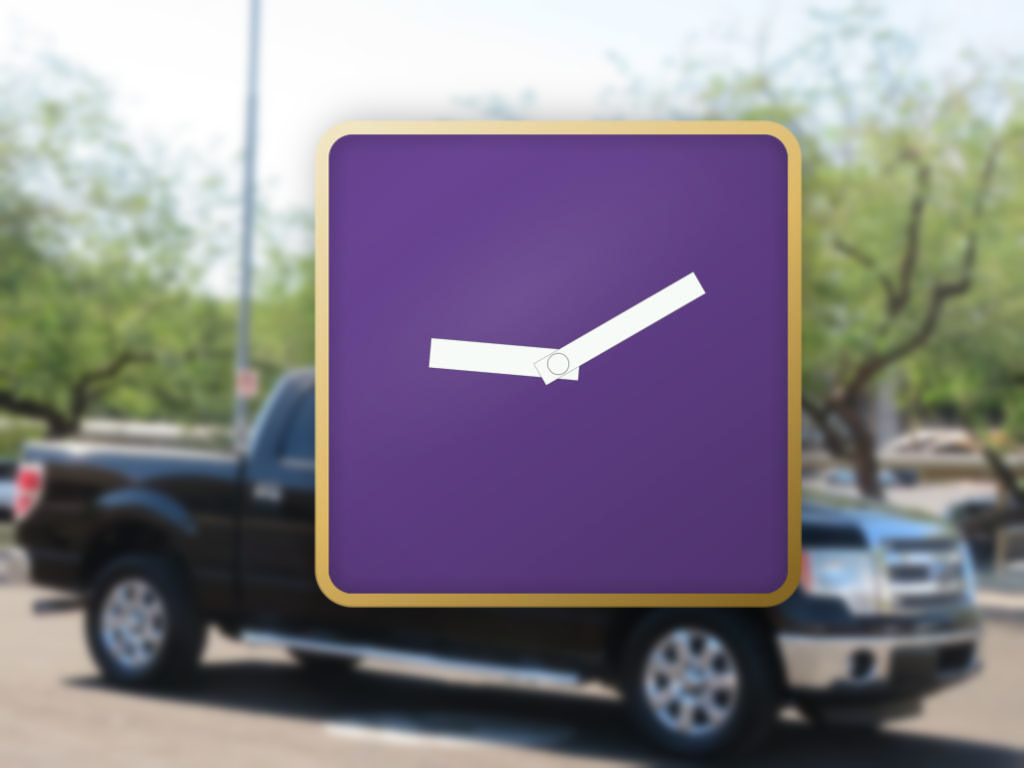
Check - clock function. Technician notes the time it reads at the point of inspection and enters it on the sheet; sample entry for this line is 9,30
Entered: 9,10
